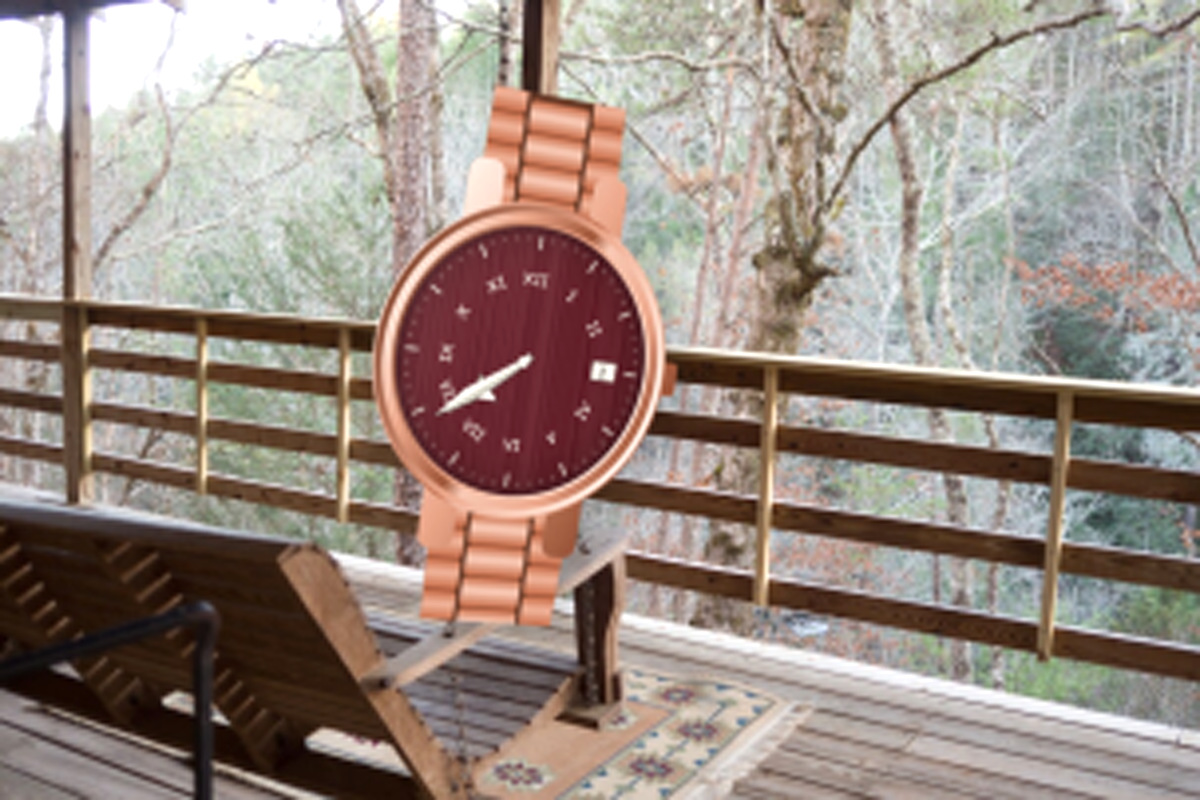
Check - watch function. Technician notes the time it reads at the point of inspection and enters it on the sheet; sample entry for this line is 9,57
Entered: 7,39
